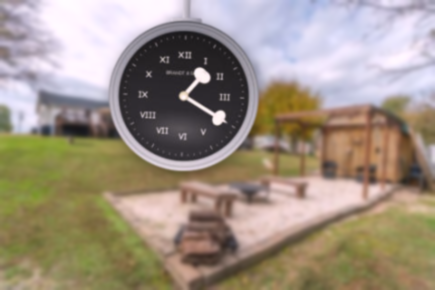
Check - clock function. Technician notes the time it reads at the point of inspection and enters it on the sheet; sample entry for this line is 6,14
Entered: 1,20
